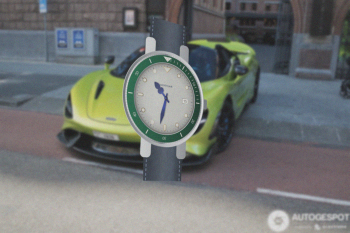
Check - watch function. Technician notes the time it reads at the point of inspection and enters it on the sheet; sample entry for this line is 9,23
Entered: 10,32
